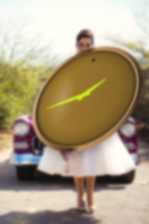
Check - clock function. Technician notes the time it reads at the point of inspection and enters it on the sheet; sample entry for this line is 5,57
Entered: 1,42
